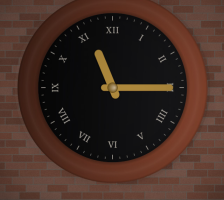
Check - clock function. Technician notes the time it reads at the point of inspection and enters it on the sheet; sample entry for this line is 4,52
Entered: 11,15
